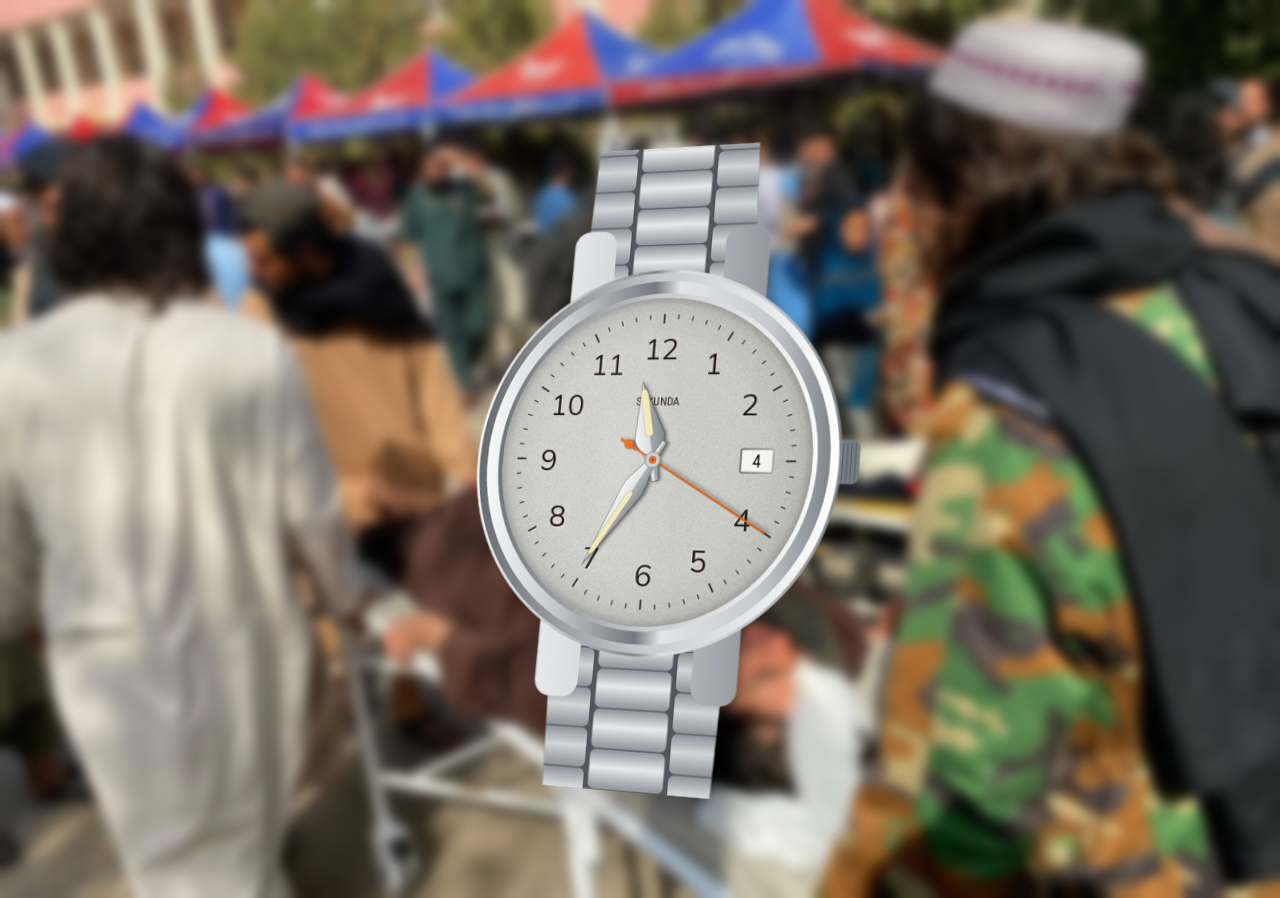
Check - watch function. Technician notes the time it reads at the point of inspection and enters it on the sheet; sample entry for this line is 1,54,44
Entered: 11,35,20
